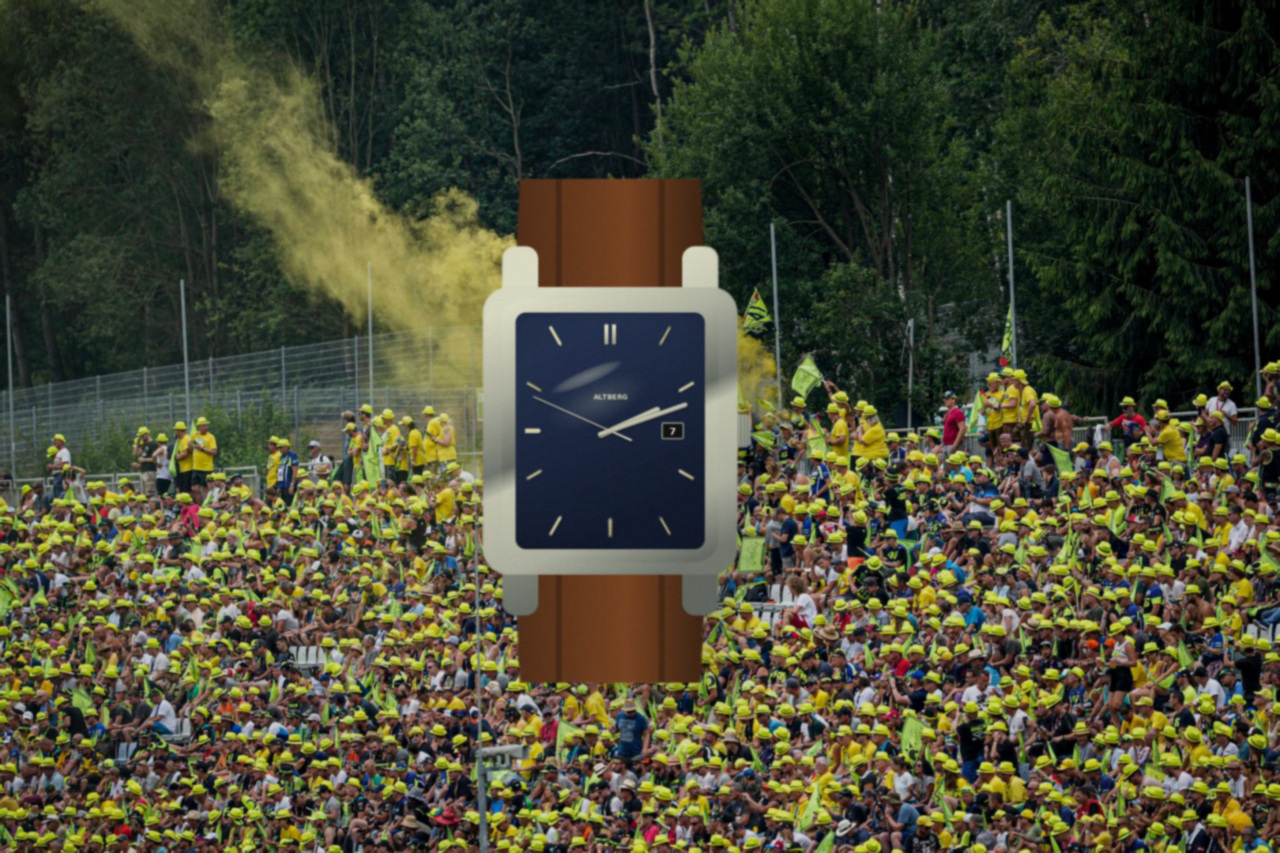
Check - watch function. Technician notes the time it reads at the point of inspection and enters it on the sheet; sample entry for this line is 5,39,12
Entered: 2,11,49
